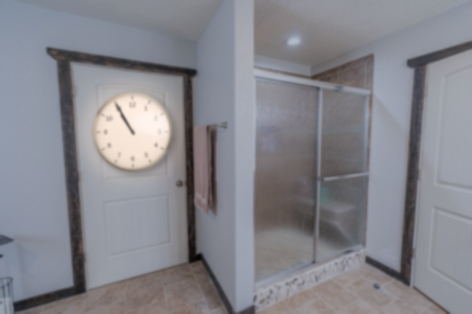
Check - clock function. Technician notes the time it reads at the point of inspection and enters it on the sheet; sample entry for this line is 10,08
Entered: 10,55
